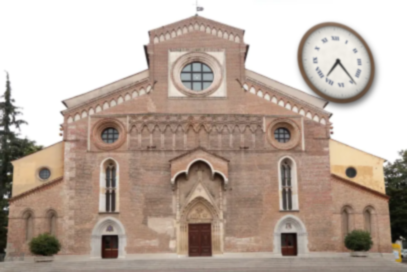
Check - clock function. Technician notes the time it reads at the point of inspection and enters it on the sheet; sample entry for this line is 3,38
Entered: 7,24
